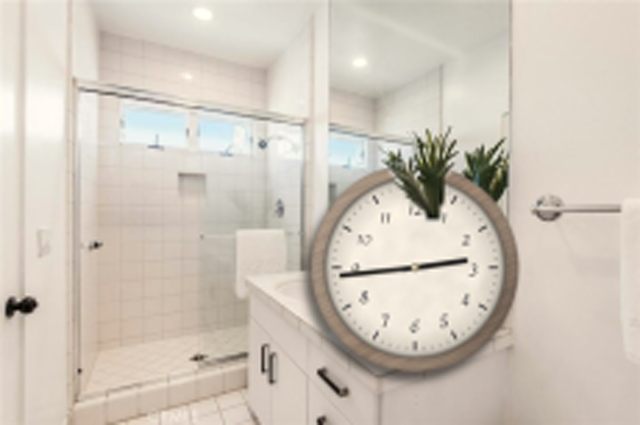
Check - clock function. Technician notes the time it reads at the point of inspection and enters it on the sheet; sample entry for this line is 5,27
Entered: 2,44
